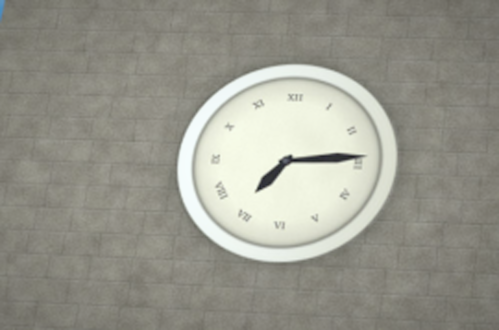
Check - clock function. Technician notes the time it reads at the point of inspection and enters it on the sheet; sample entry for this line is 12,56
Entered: 7,14
